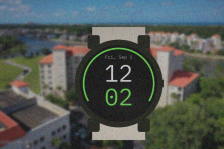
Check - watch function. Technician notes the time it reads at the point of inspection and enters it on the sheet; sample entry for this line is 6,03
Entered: 12,02
